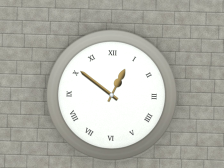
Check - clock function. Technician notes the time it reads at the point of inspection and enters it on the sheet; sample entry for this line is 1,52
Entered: 12,51
